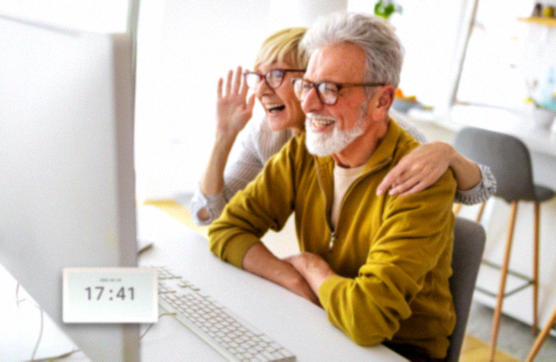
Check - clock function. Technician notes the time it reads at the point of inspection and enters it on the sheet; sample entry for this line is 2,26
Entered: 17,41
